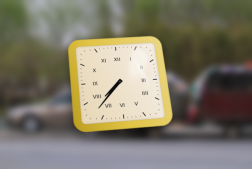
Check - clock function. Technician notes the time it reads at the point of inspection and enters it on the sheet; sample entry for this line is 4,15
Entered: 7,37
